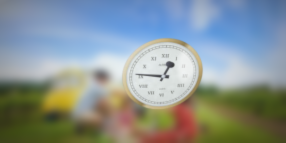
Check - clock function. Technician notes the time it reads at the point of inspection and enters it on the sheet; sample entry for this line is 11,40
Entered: 12,46
